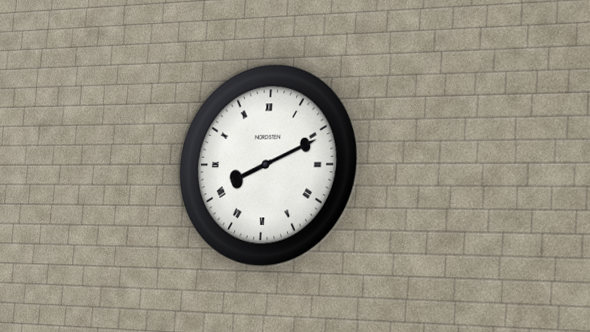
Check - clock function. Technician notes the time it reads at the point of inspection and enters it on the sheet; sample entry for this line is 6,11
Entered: 8,11
